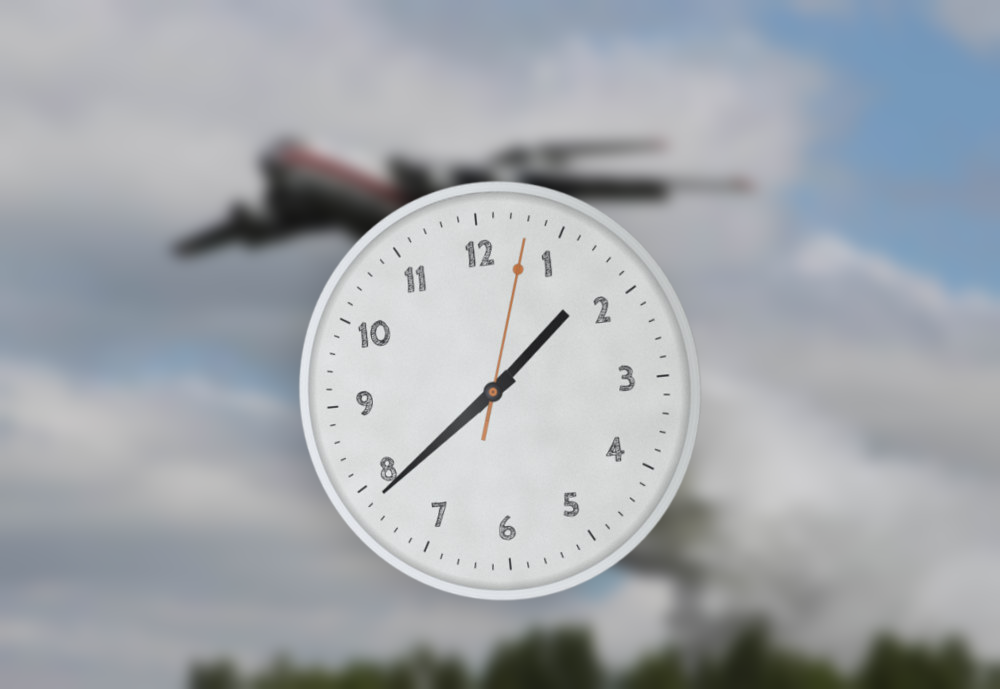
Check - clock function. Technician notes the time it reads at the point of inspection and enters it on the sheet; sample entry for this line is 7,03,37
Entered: 1,39,03
